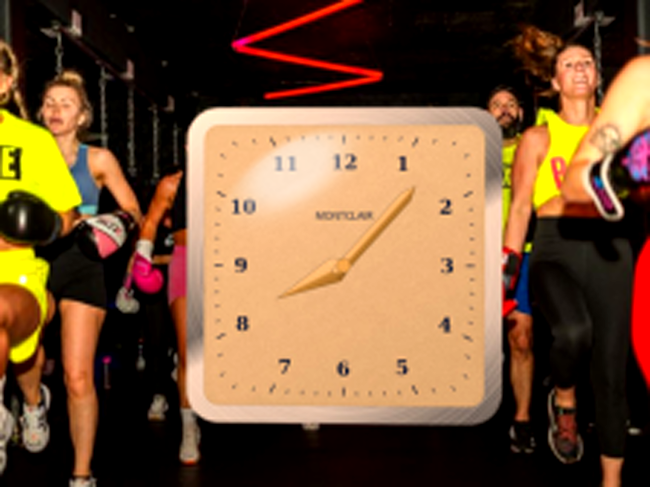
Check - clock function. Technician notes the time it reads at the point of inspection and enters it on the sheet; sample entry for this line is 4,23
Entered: 8,07
